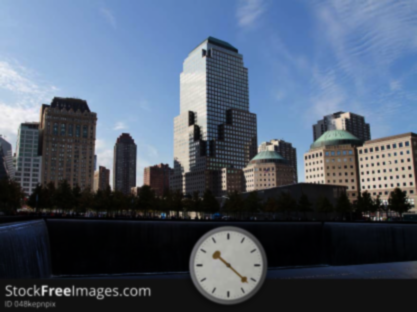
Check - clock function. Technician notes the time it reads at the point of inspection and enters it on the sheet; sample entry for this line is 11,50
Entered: 10,22
